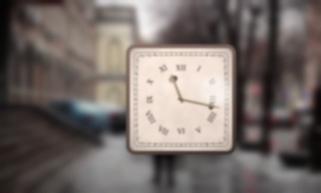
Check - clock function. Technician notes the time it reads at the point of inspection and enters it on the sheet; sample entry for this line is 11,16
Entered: 11,17
